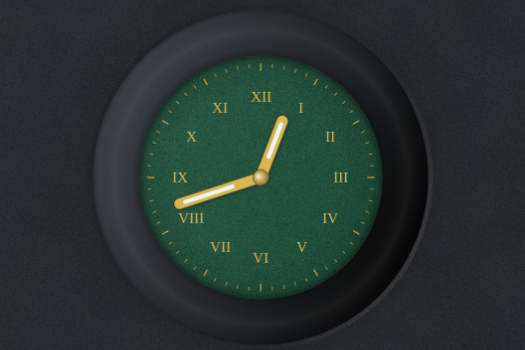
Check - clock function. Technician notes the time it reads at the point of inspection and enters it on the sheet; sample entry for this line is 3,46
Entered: 12,42
